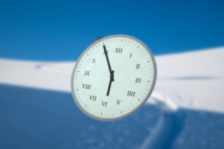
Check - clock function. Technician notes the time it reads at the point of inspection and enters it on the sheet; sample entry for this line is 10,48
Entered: 5,55
